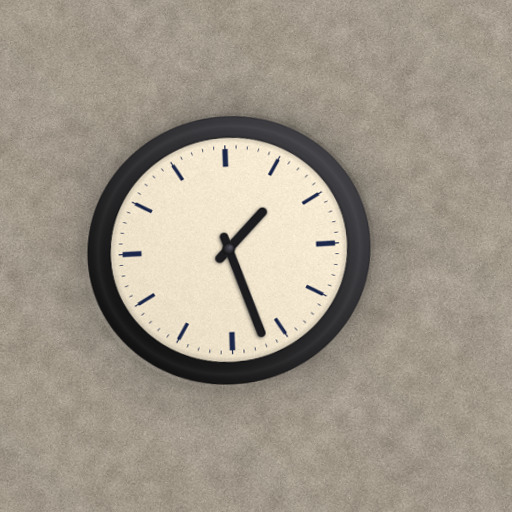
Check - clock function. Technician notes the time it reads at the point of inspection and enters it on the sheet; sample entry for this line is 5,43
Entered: 1,27
